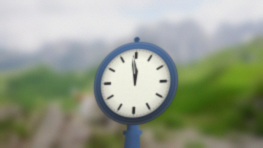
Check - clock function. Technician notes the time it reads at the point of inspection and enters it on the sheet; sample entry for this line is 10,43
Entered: 11,59
